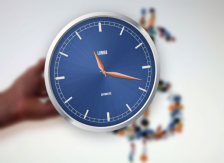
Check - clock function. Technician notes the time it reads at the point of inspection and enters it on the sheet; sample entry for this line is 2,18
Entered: 11,18
